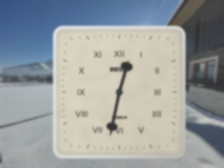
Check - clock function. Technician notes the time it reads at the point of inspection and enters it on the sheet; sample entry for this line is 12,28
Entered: 12,32
